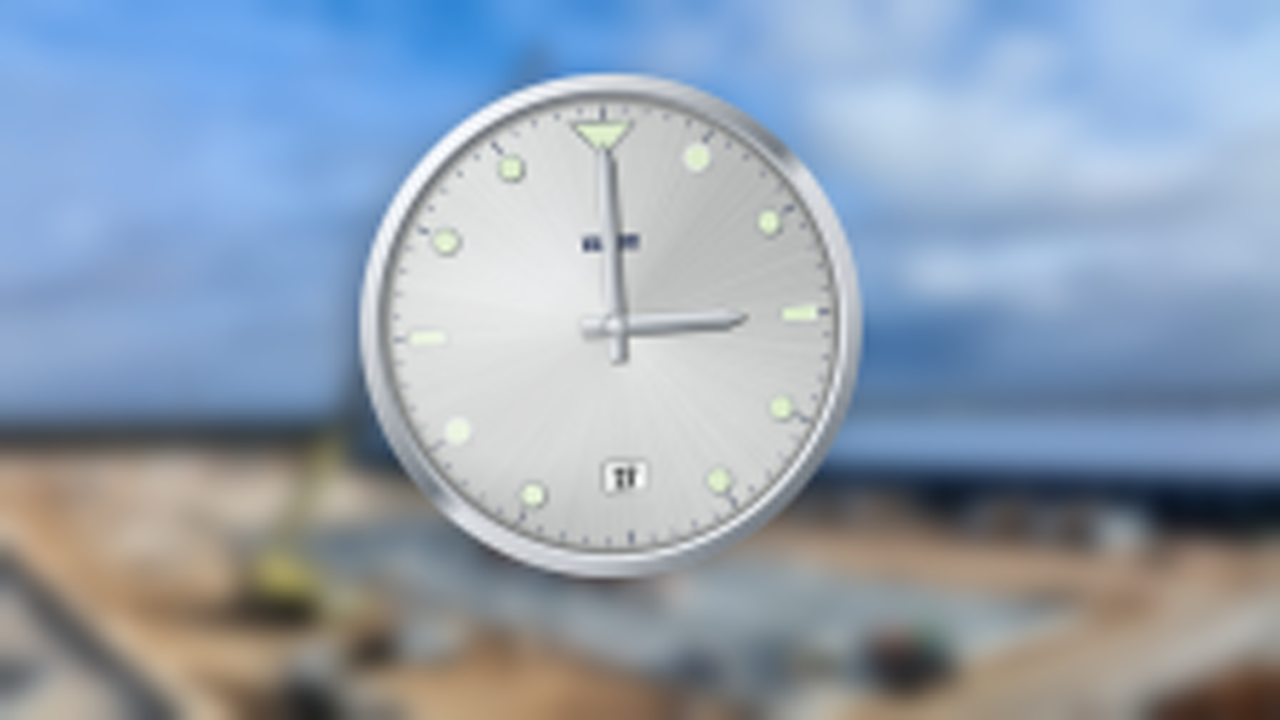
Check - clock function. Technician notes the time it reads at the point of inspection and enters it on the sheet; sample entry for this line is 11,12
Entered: 3,00
